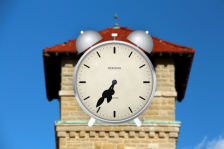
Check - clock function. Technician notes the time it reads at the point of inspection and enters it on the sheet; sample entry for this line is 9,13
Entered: 6,36
